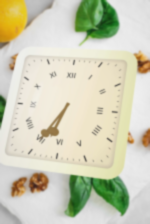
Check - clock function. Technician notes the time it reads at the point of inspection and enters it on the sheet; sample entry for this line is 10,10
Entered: 6,35
